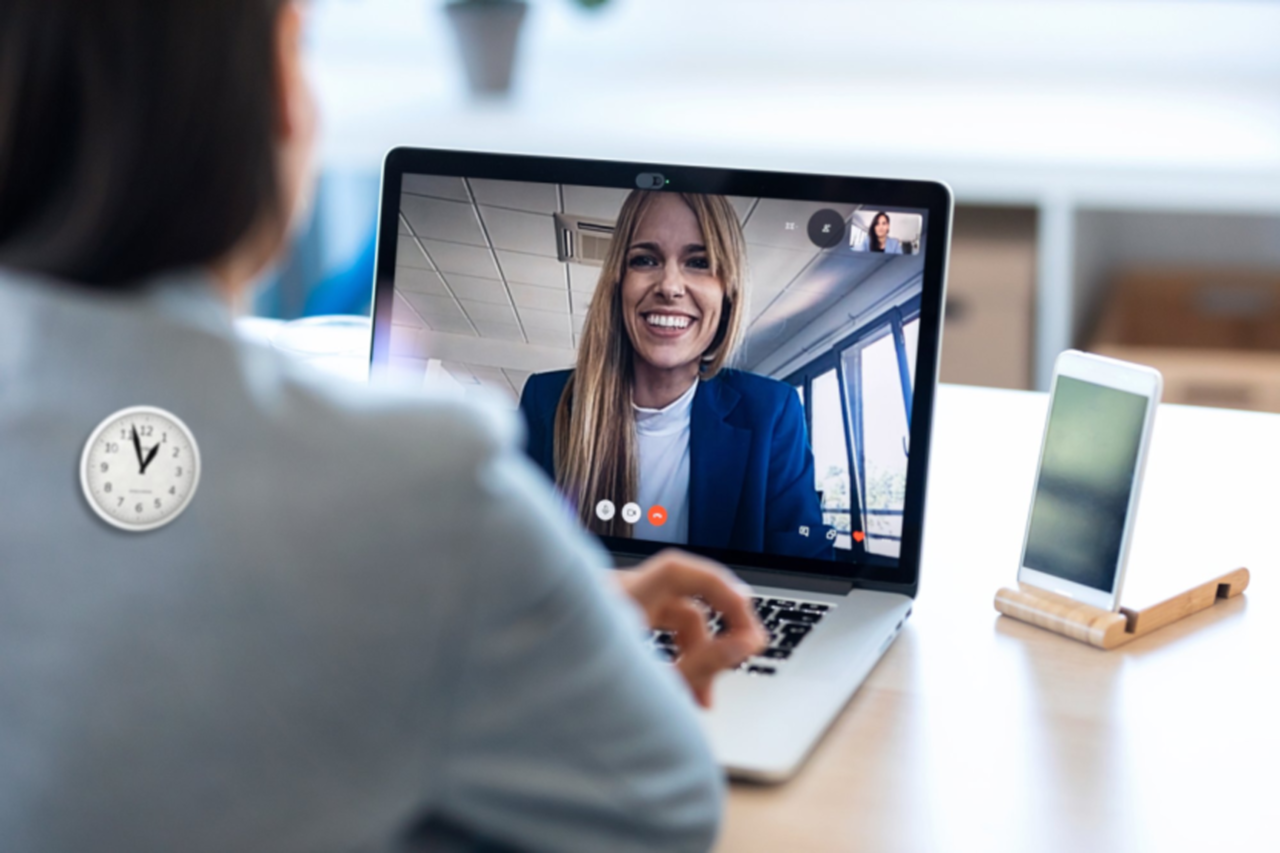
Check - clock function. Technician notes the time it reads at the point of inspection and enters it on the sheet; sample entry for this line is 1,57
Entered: 12,57
